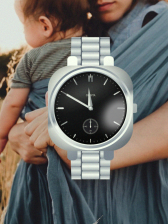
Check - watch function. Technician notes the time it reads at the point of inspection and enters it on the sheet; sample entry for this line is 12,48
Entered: 11,50
